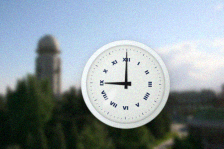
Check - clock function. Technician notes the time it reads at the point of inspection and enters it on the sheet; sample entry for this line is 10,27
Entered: 9,00
